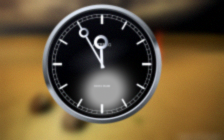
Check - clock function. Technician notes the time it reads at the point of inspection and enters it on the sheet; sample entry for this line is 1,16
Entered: 11,55
